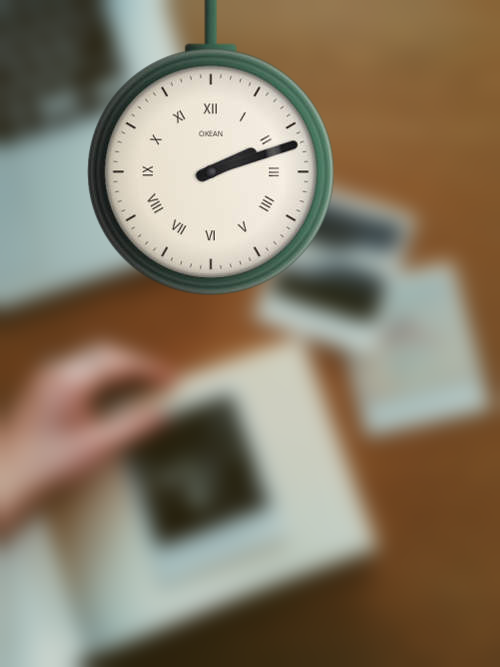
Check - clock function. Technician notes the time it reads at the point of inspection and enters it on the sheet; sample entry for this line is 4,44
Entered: 2,12
